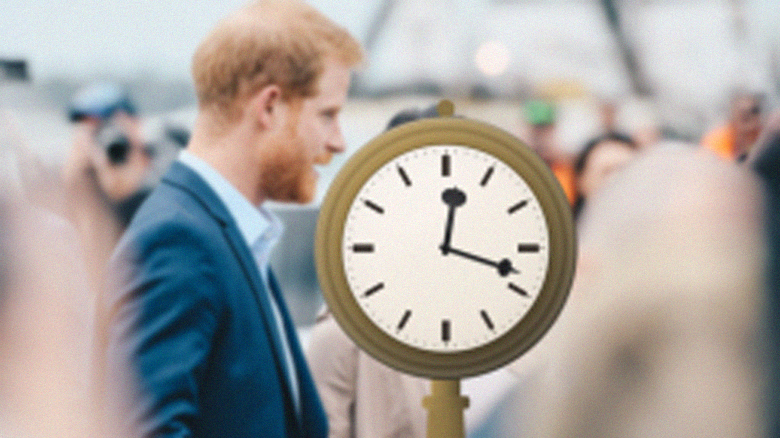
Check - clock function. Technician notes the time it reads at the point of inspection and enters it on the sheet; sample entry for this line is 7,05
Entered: 12,18
